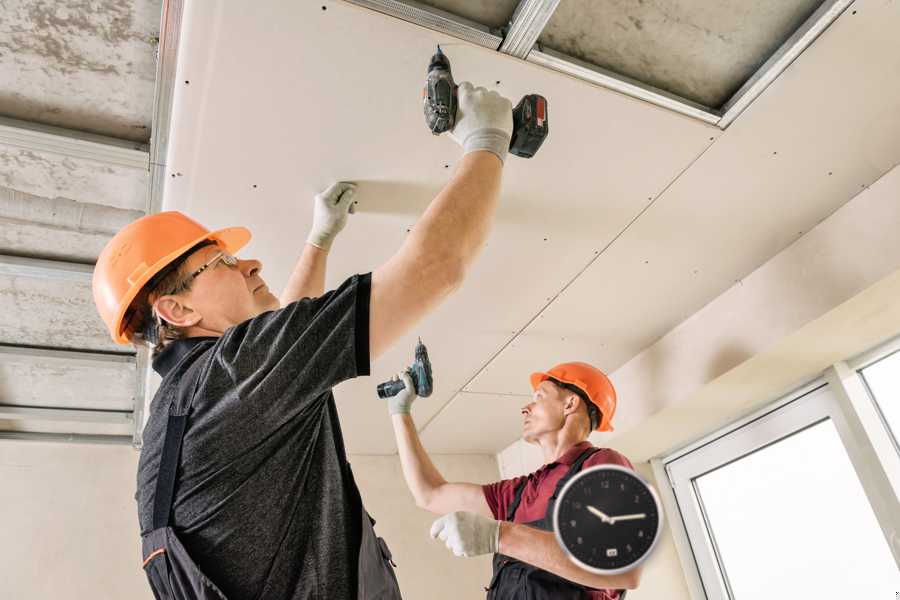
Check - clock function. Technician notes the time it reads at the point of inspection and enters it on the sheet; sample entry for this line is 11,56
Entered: 10,15
